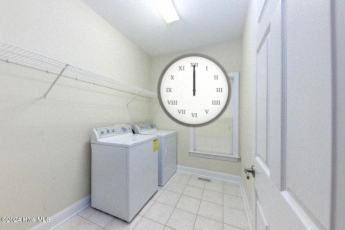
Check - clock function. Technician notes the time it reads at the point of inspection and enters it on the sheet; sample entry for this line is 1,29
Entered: 12,00
